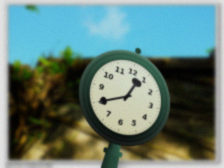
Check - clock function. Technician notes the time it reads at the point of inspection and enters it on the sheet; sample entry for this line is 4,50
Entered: 12,40
